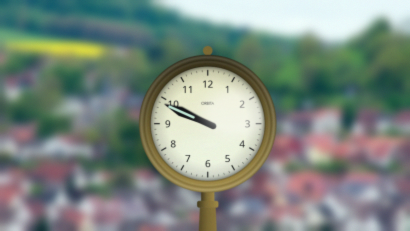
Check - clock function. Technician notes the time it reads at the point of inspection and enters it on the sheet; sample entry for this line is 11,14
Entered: 9,49
